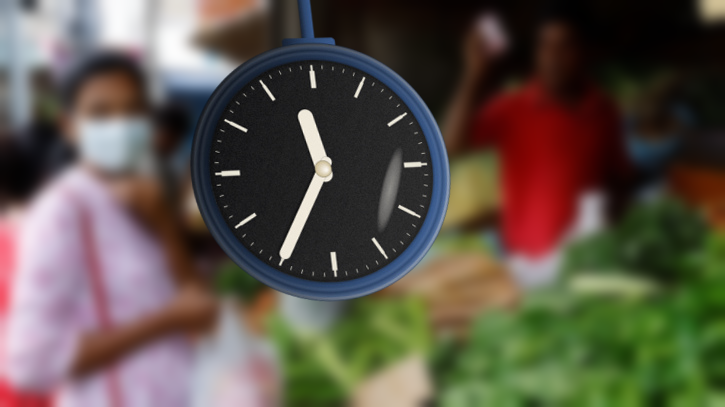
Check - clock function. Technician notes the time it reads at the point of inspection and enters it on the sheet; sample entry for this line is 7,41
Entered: 11,35
